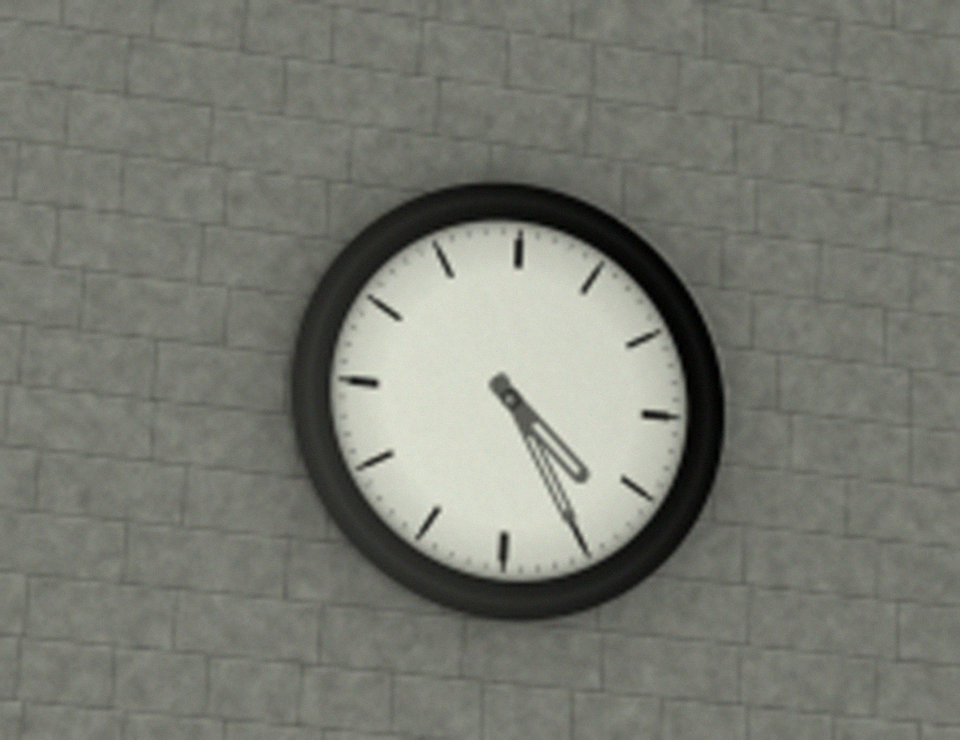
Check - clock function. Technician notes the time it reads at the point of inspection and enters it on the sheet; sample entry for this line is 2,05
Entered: 4,25
